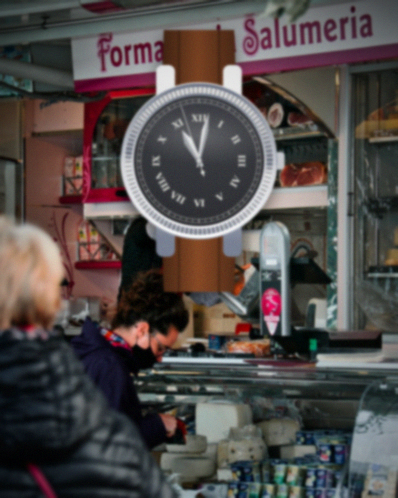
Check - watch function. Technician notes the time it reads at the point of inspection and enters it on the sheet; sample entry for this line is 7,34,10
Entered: 11,01,57
